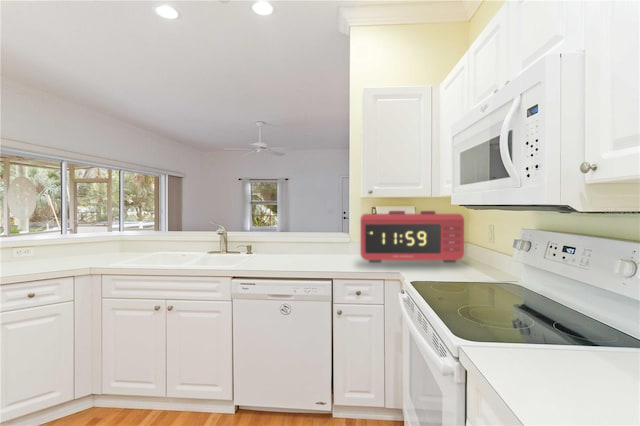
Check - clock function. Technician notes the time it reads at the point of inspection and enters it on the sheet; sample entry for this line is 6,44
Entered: 11,59
